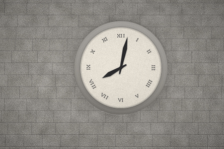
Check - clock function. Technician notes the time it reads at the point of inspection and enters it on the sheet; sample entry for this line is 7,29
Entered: 8,02
